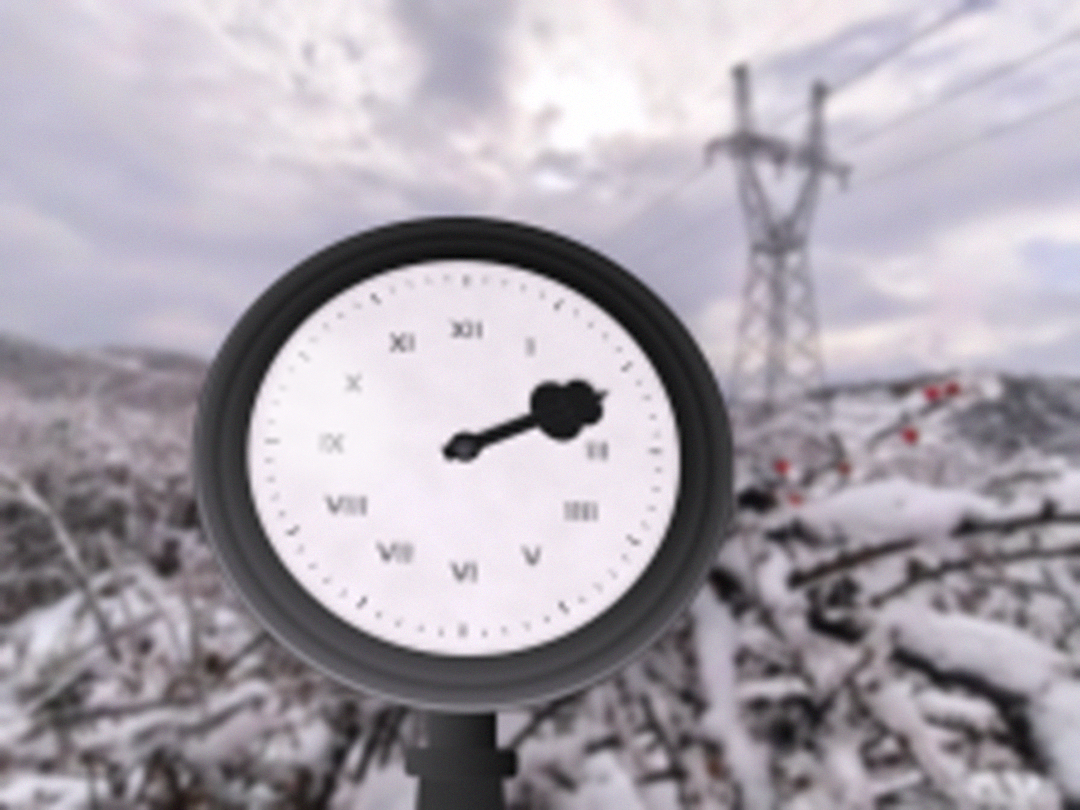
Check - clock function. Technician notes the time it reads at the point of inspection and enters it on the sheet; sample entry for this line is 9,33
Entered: 2,11
